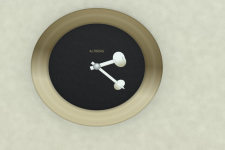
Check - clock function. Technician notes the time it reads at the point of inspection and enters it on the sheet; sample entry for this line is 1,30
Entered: 2,22
